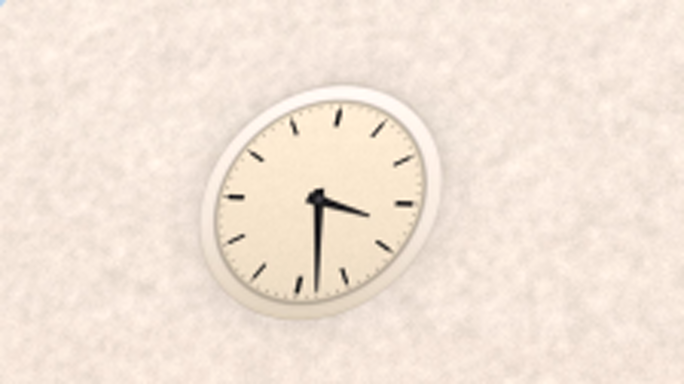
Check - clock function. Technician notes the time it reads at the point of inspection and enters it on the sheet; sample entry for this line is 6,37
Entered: 3,28
